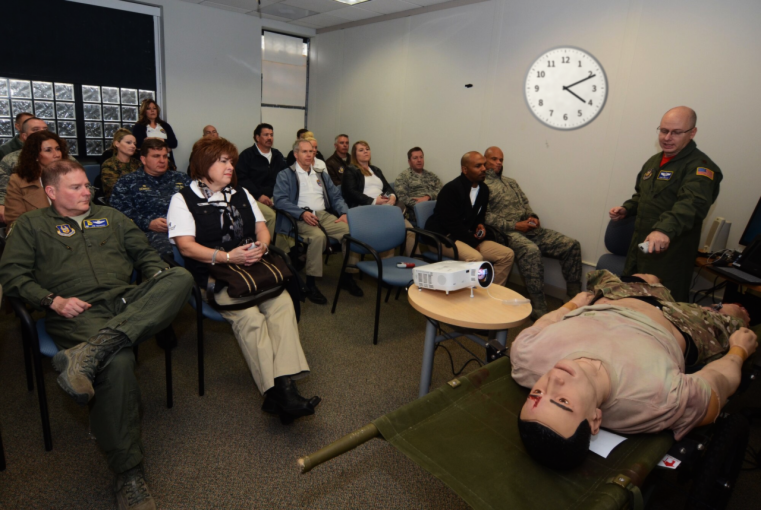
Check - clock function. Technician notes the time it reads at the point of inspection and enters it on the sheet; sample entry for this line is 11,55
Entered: 4,11
